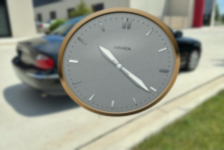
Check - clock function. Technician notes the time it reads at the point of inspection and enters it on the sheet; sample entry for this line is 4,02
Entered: 10,21
